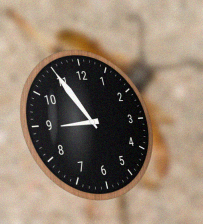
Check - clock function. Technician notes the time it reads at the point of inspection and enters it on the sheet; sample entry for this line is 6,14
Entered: 8,55
